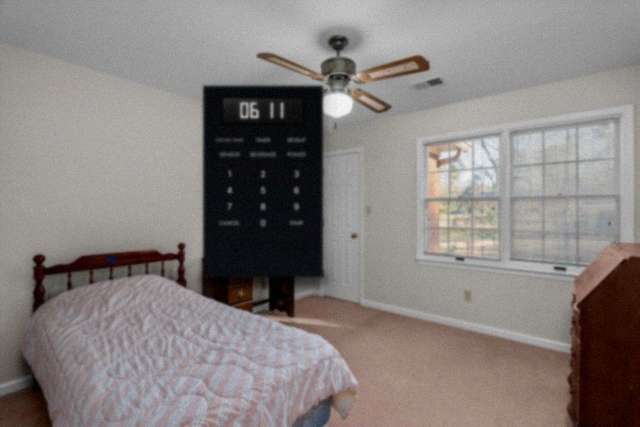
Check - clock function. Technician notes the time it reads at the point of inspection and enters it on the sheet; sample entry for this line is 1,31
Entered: 6,11
